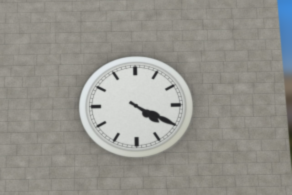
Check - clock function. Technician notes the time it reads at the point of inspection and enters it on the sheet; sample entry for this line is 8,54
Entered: 4,20
